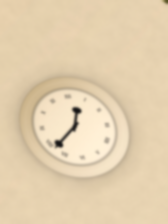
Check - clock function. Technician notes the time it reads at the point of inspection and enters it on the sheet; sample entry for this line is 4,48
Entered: 12,38
